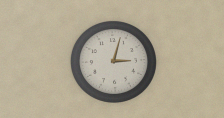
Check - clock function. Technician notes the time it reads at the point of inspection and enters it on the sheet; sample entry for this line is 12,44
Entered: 3,03
